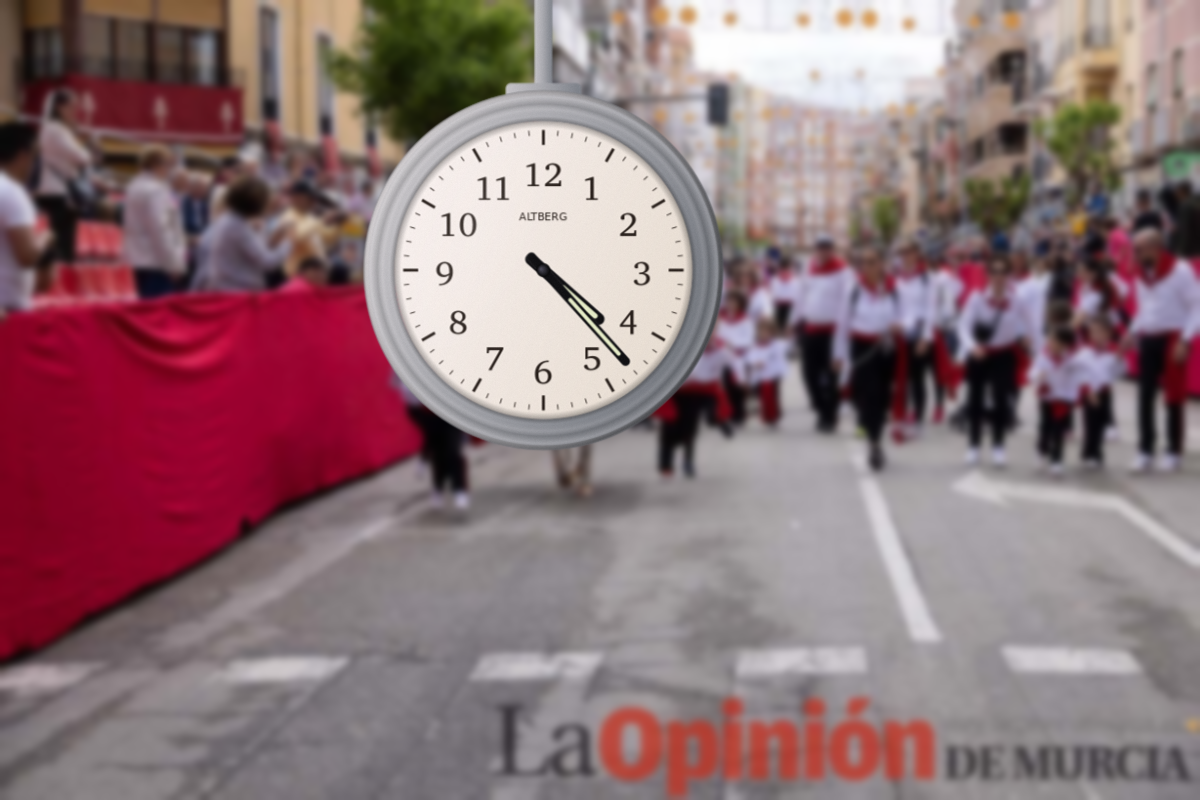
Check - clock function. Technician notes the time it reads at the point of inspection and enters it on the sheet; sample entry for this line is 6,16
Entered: 4,23
